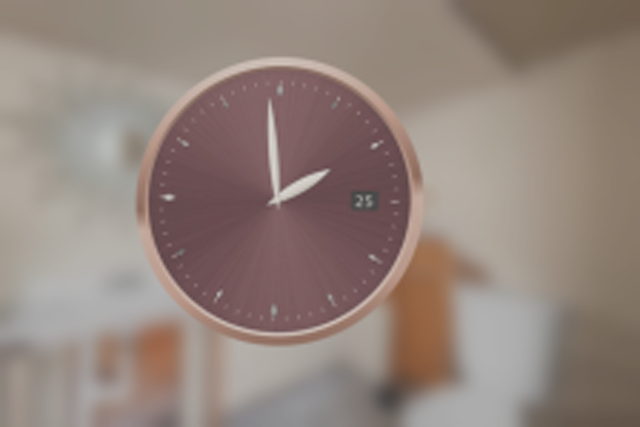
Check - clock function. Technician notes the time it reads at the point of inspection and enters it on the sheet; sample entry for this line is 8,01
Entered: 1,59
